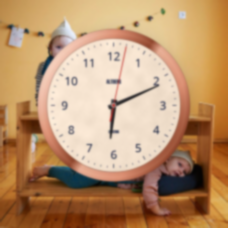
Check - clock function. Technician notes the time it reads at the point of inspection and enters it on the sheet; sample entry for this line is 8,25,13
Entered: 6,11,02
